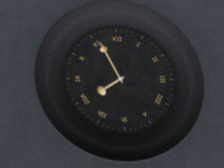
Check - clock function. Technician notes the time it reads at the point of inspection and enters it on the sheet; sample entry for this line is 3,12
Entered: 7,56
